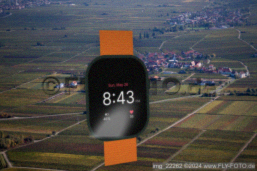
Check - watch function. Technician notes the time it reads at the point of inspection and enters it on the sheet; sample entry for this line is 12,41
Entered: 8,43
